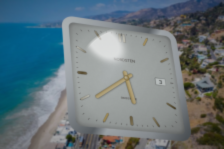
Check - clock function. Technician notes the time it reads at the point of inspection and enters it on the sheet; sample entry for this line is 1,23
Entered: 5,39
